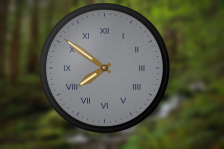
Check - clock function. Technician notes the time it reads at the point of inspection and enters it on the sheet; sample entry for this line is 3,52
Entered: 7,51
